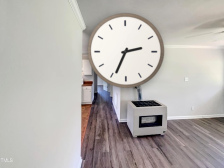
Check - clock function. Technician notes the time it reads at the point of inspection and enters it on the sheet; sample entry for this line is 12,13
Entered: 2,34
